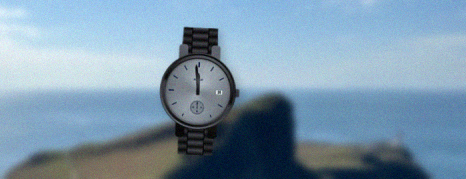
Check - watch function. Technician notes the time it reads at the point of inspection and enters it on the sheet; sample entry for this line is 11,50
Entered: 11,59
